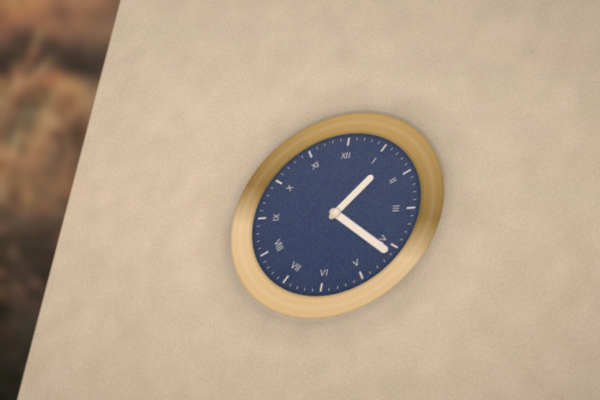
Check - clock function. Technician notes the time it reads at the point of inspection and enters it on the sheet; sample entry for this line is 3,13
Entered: 1,21
